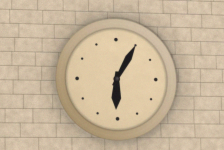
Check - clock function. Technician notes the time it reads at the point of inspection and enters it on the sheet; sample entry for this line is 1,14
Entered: 6,05
